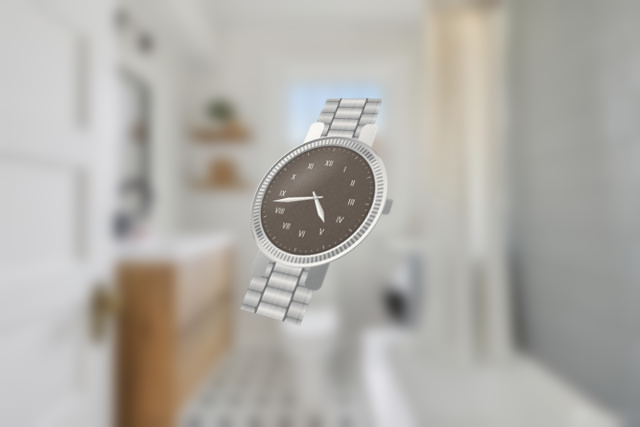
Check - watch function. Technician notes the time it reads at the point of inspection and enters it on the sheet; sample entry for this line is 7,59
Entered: 4,43
